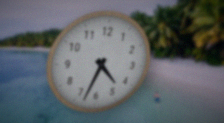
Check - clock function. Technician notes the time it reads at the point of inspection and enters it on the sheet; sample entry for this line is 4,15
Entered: 4,33
